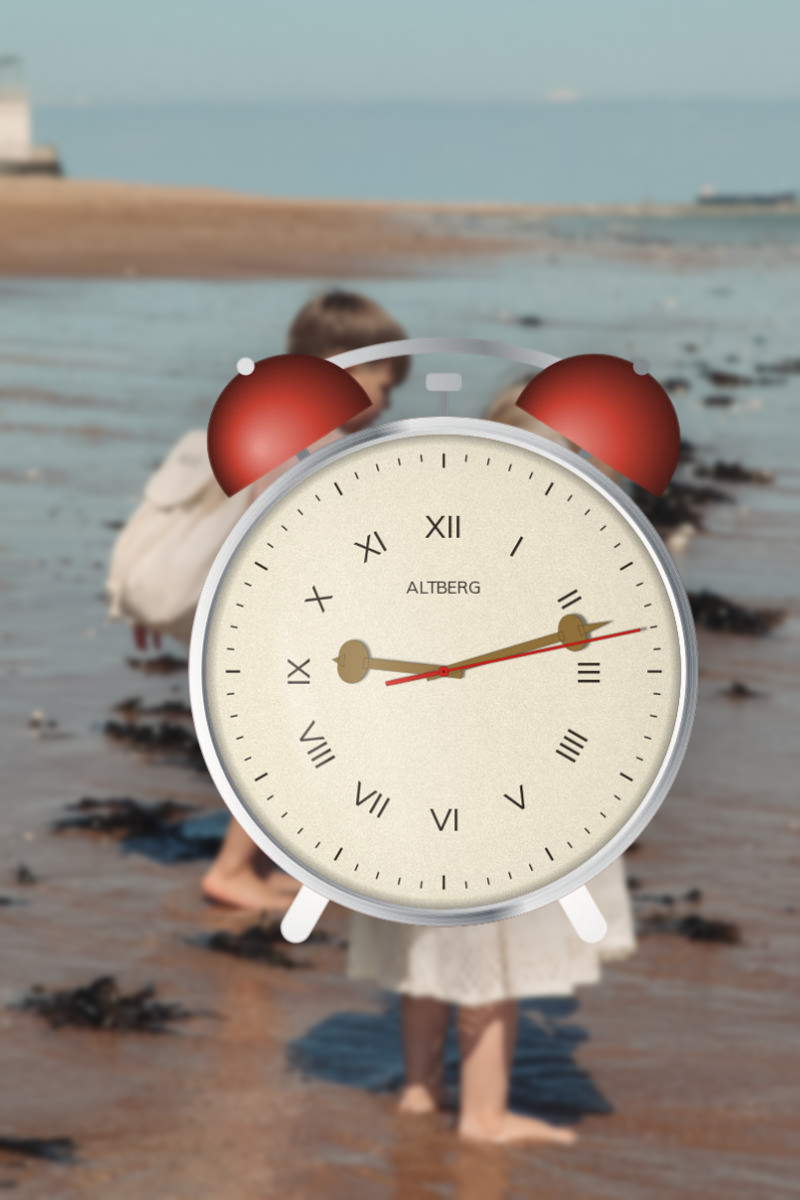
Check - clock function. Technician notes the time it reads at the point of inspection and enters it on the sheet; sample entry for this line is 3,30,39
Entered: 9,12,13
